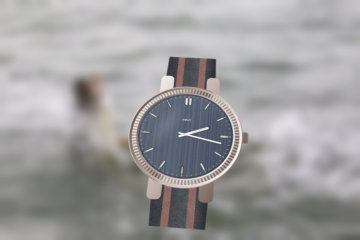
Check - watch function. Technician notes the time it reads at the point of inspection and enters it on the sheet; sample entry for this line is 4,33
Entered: 2,17
